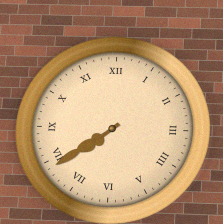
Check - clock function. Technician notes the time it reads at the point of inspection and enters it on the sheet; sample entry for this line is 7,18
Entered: 7,39
